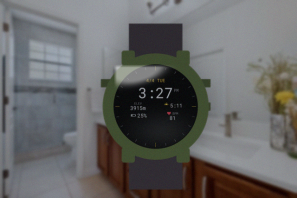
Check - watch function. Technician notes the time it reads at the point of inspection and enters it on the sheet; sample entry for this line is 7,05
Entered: 3,27
